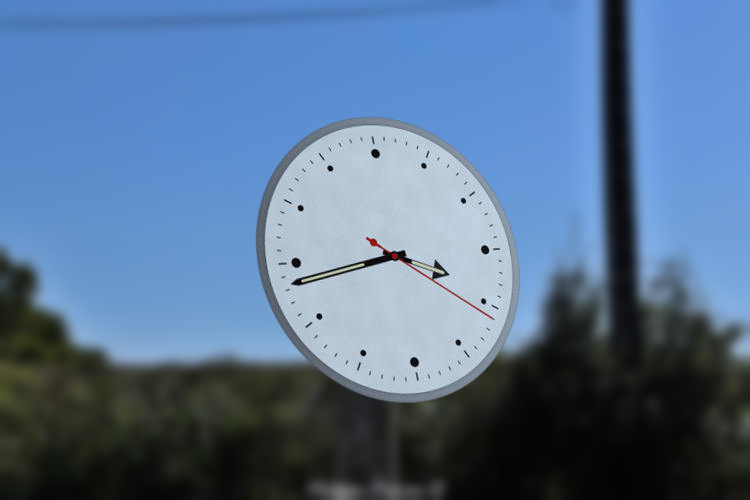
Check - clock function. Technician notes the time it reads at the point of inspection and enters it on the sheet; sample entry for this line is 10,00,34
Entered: 3,43,21
